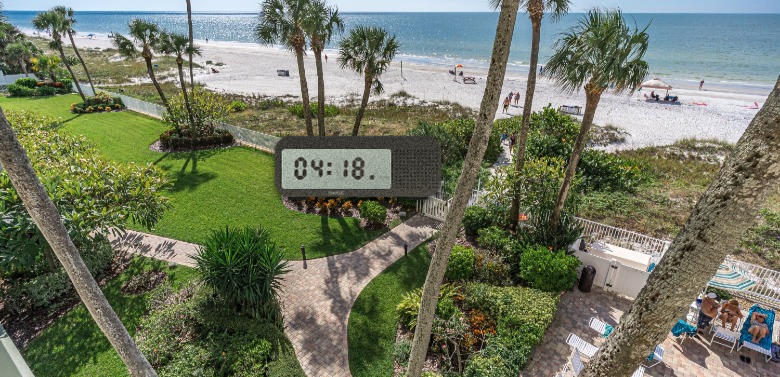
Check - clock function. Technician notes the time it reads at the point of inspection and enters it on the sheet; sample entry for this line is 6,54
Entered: 4,18
